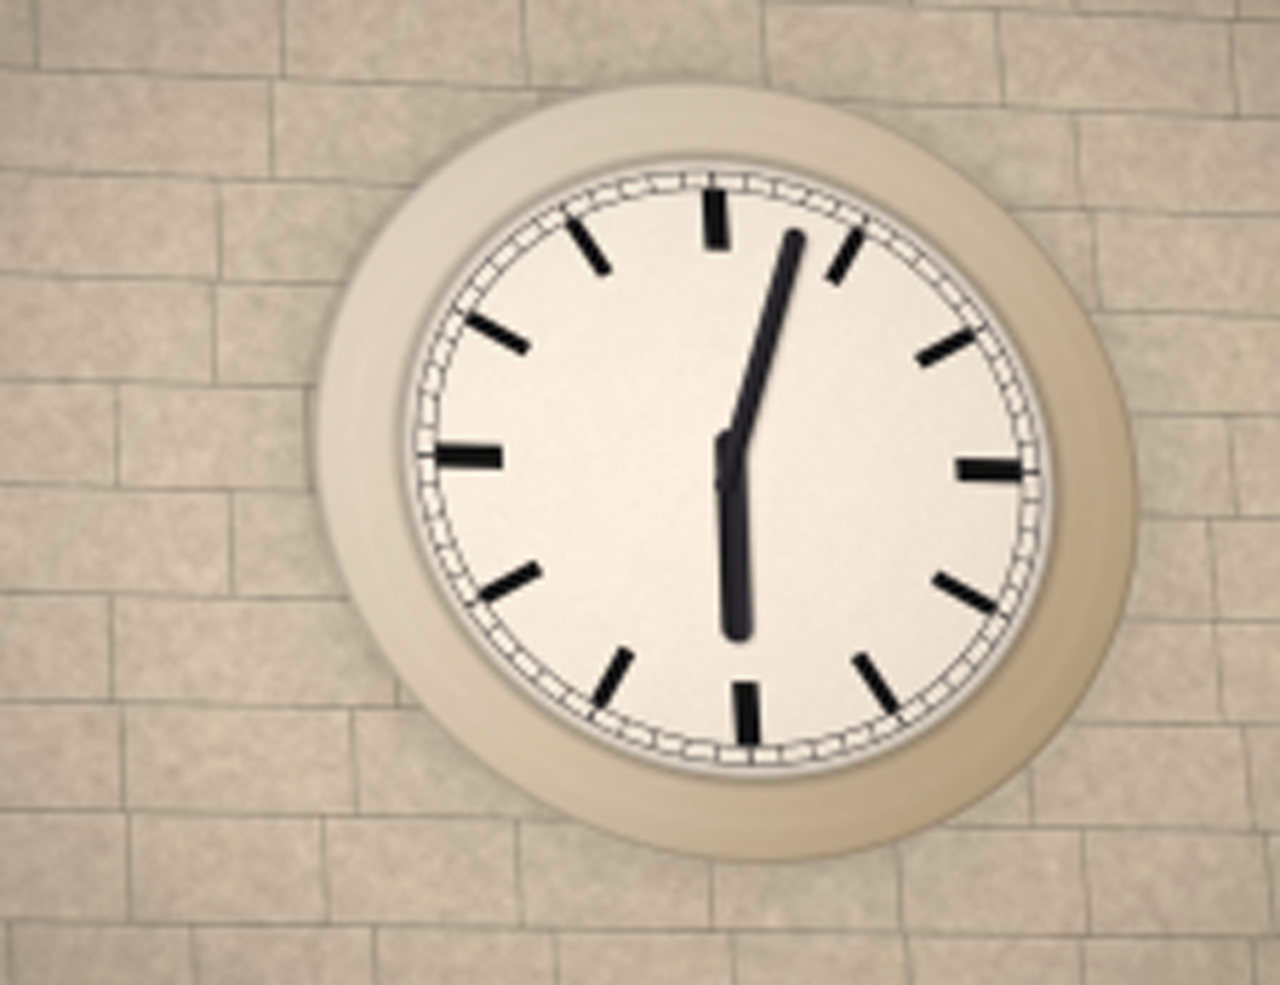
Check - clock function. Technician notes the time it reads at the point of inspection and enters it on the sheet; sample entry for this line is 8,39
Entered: 6,03
